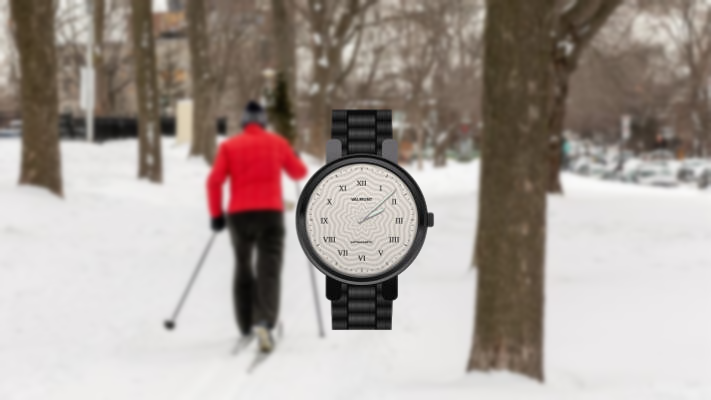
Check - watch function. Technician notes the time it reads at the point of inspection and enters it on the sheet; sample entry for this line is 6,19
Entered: 2,08
